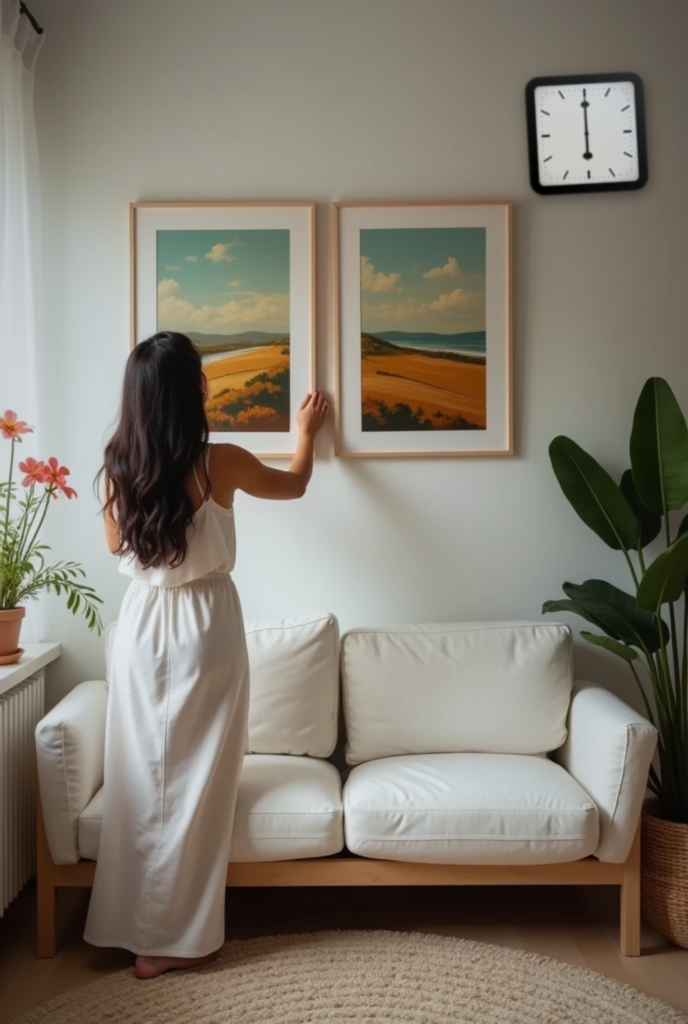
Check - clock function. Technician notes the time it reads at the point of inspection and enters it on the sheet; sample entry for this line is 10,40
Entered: 6,00
